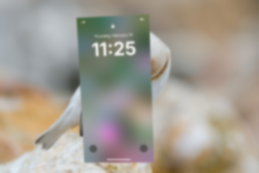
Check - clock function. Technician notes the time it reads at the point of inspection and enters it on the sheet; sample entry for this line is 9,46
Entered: 11,25
